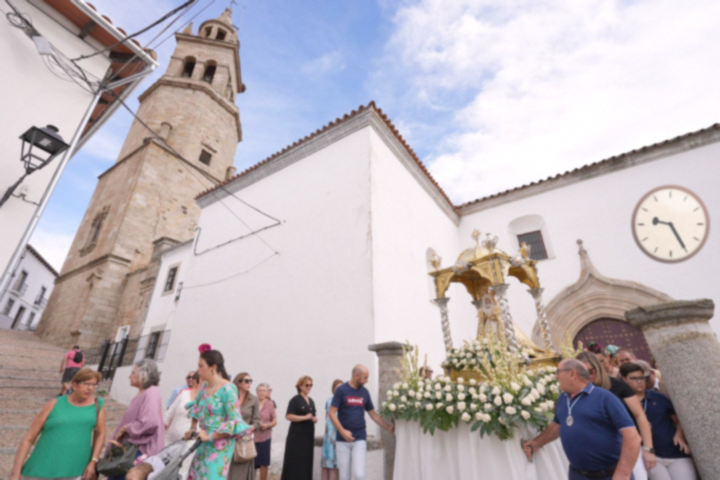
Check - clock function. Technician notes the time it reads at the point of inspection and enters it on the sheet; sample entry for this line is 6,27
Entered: 9,25
